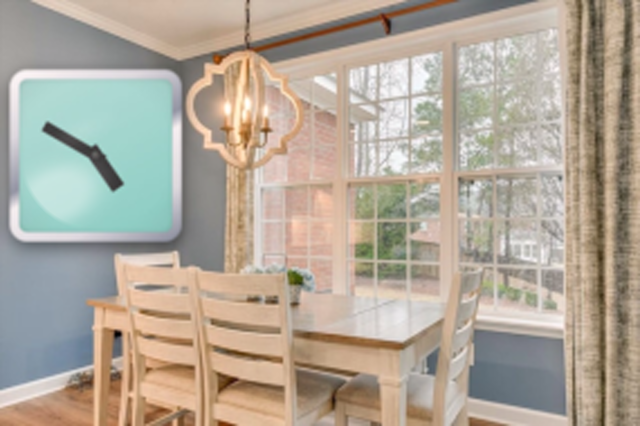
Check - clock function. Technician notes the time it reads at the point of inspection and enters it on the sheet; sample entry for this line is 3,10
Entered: 4,50
